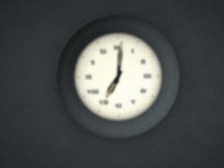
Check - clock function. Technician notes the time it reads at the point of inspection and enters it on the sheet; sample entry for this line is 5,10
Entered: 7,01
